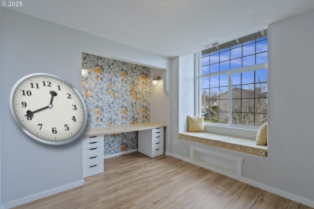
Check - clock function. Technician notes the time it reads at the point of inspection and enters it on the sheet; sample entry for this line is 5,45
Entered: 12,41
